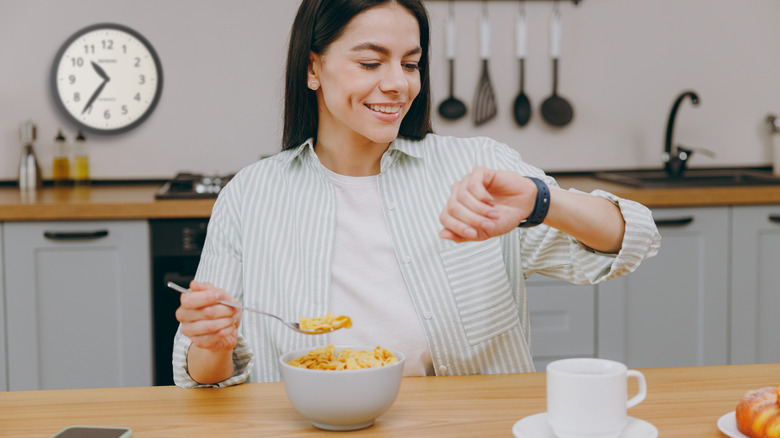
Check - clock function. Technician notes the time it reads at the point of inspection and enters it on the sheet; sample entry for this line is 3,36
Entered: 10,36
